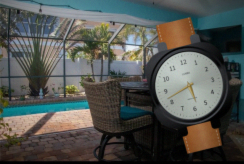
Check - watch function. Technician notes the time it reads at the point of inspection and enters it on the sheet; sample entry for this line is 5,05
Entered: 5,42
